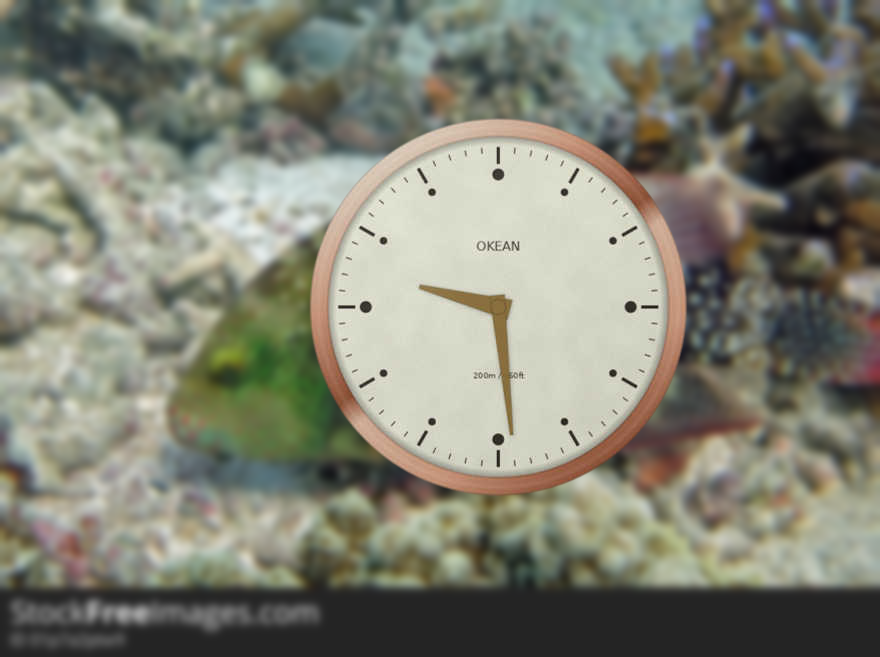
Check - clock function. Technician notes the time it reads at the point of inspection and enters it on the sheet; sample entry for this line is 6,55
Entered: 9,29
